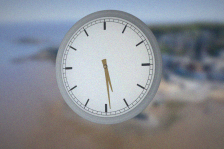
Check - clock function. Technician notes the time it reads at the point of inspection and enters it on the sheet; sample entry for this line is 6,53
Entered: 5,29
